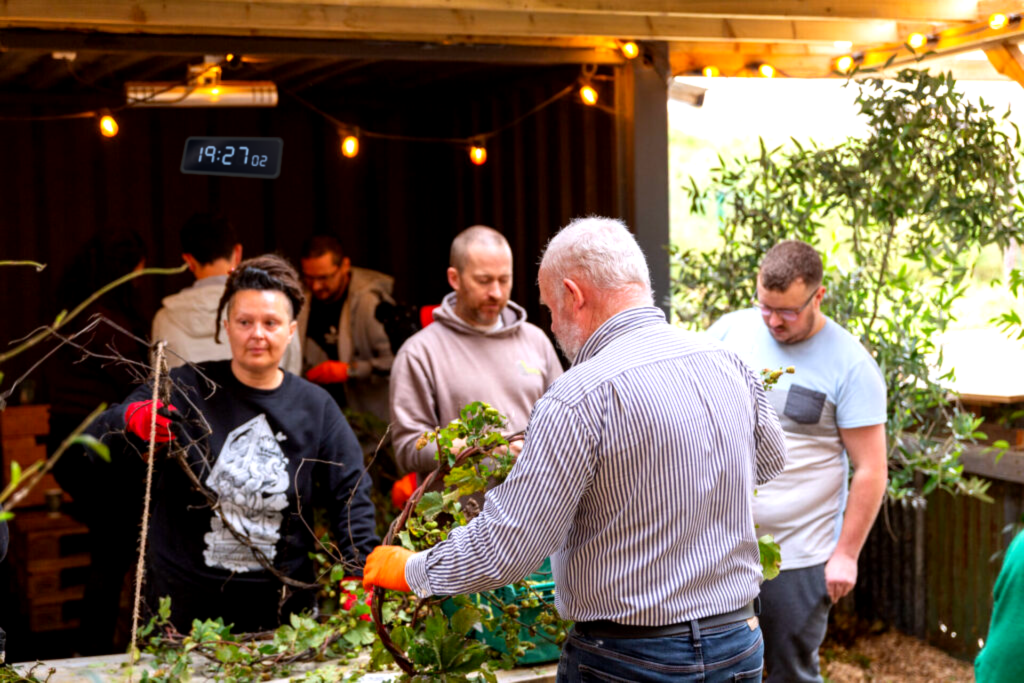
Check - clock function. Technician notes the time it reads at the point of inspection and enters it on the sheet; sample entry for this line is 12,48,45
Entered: 19,27,02
